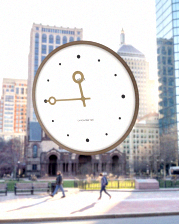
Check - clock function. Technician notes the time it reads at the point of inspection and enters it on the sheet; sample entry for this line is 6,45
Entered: 11,45
